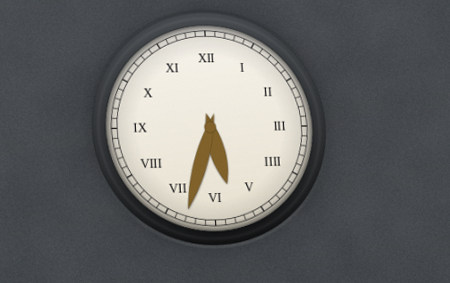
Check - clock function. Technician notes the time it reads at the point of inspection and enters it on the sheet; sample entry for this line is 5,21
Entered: 5,33
